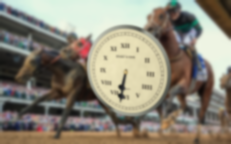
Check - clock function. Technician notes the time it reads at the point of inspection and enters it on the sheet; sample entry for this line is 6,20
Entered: 6,32
